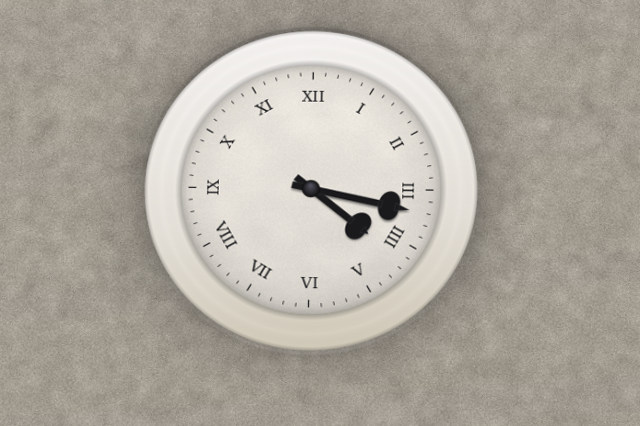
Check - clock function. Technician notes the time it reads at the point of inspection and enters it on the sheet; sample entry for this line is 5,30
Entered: 4,17
